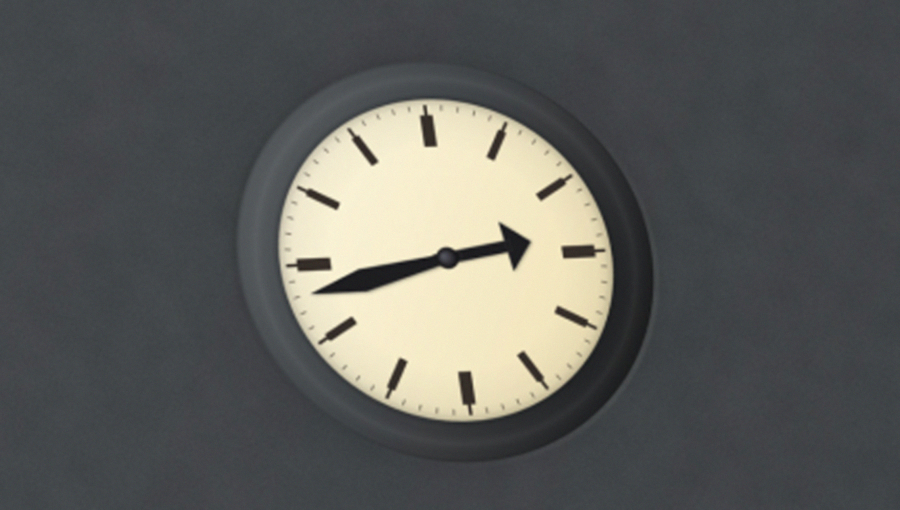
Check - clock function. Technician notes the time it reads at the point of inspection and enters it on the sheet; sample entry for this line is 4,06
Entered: 2,43
